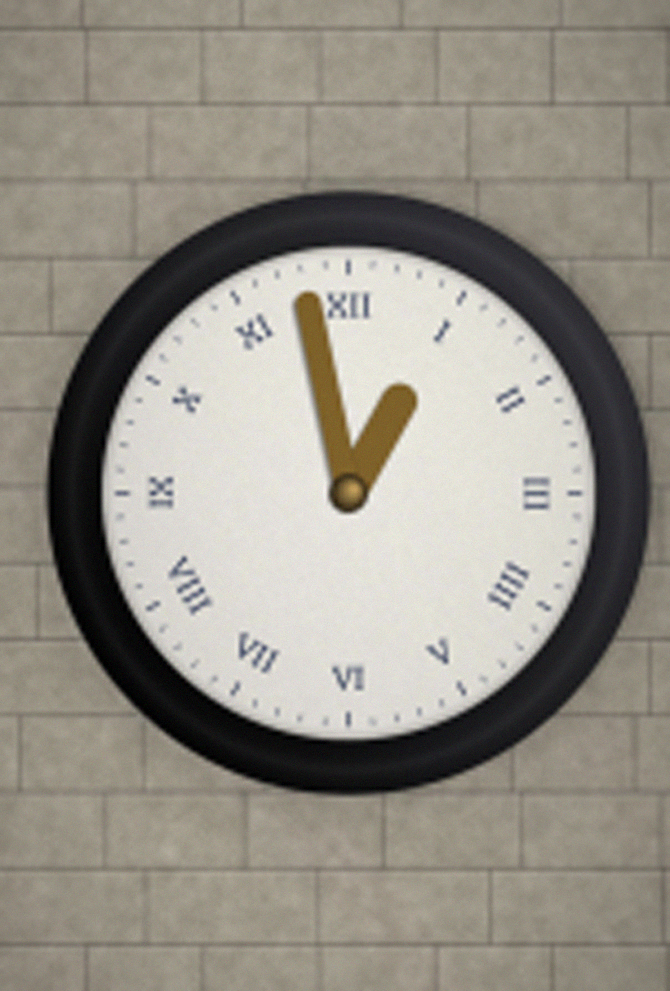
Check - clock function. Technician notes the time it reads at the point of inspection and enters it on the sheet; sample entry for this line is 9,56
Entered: 12,58
